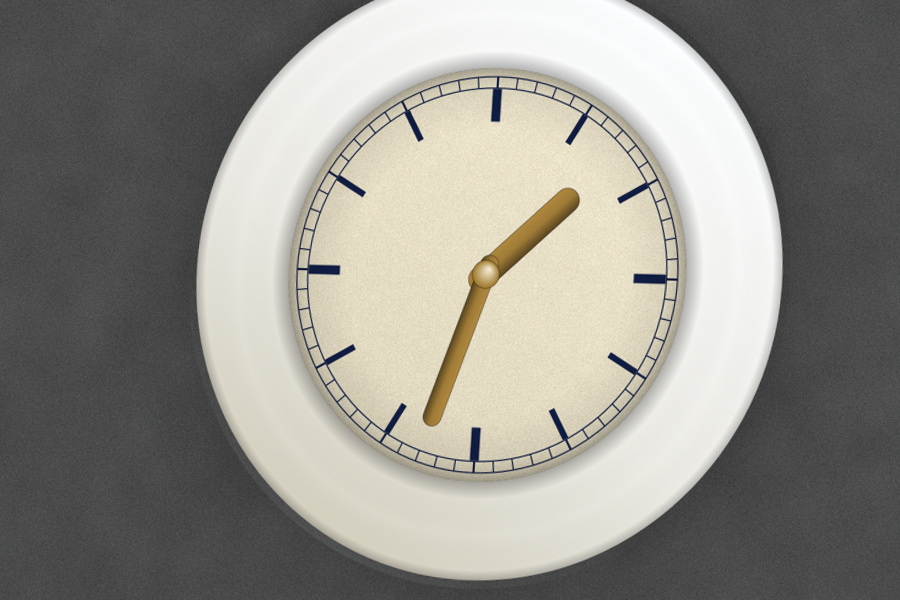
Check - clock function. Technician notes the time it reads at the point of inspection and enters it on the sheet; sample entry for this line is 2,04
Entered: 1,33
